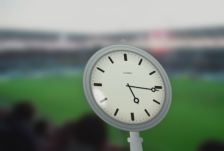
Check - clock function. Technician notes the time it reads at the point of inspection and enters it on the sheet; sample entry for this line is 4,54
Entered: 5,16
